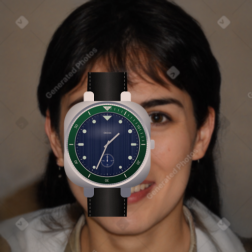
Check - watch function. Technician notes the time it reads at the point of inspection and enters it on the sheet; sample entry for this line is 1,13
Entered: 1,34
